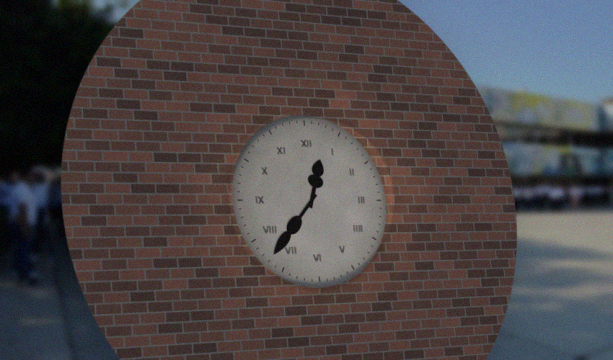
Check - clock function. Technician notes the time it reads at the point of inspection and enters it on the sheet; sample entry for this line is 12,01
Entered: 12,37
